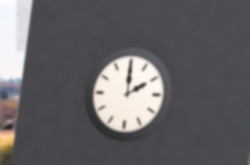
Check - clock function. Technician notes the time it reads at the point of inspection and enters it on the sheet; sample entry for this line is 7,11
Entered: 2,00
